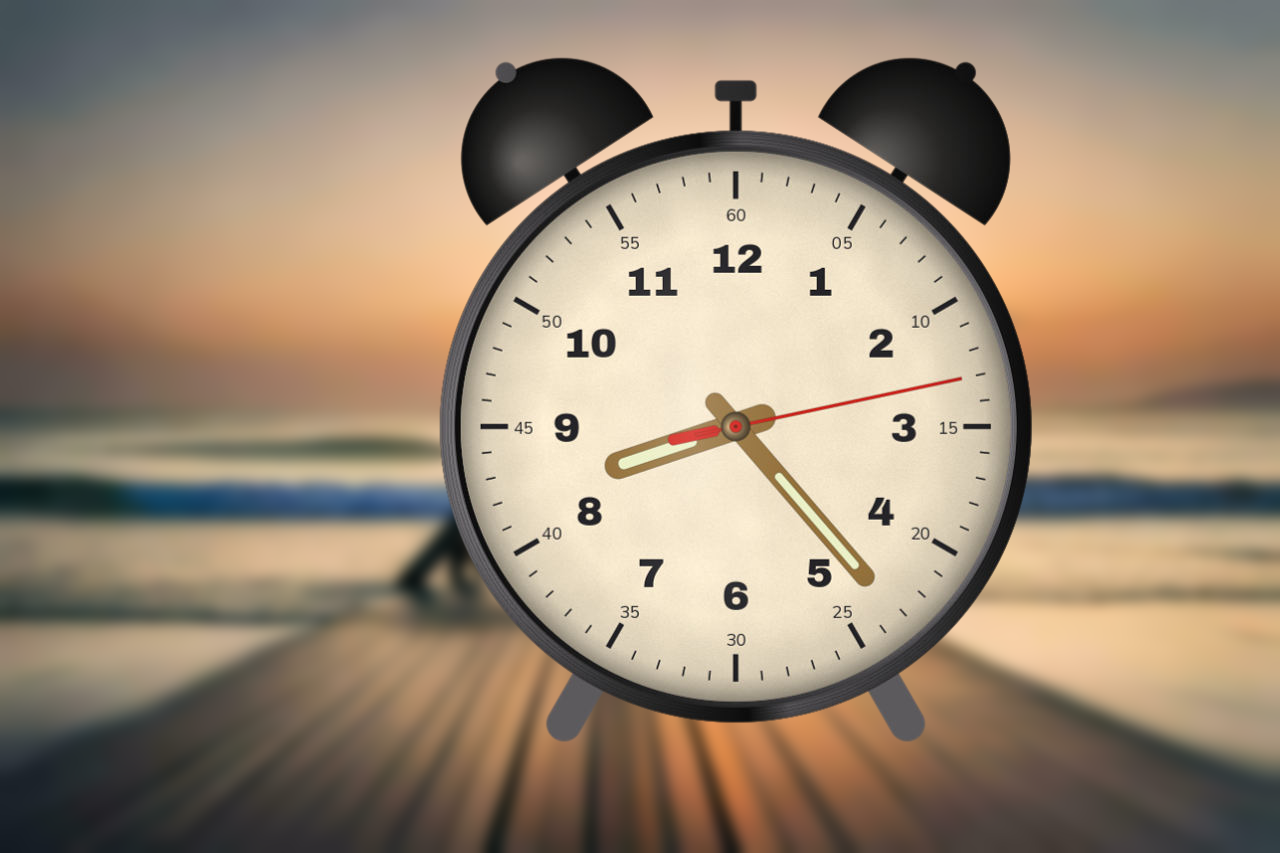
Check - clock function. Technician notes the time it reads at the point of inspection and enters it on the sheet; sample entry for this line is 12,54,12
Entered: 8,23,13
